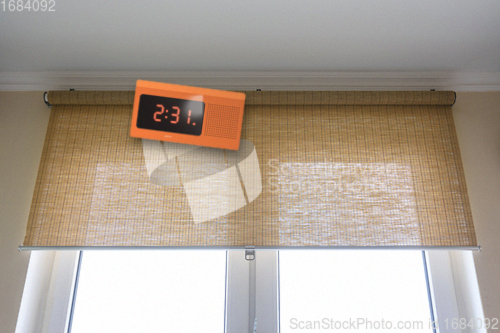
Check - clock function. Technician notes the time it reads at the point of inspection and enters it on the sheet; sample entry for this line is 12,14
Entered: 2,31
